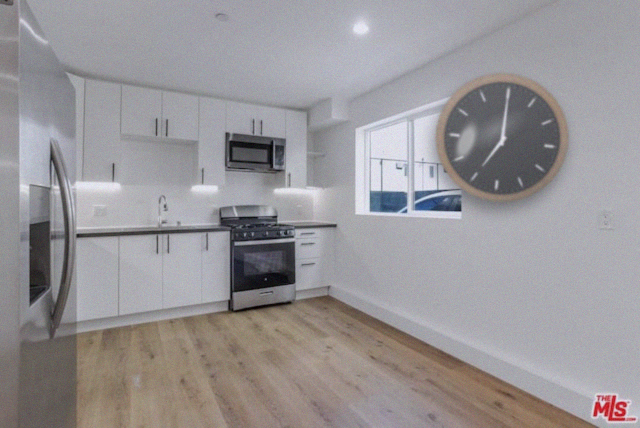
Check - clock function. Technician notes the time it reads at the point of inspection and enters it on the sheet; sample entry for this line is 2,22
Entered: 7,00
